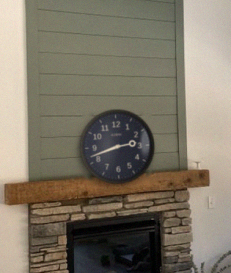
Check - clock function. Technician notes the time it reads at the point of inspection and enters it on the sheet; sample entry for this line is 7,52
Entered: 2,42
